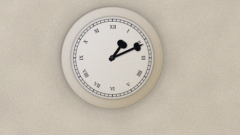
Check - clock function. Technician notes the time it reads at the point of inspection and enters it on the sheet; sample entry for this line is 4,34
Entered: 1,11
